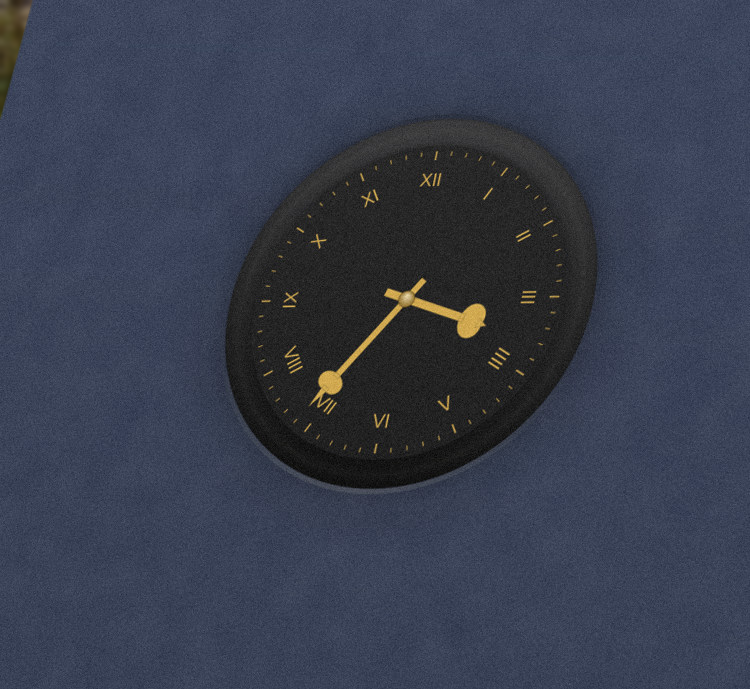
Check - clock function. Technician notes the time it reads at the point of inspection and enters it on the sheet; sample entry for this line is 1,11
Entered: 3,36
